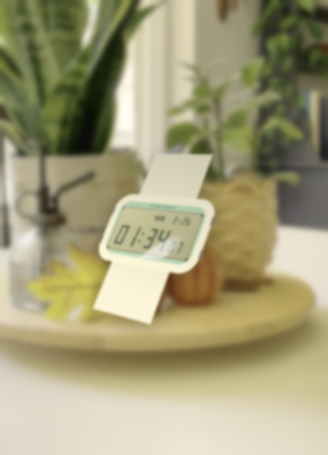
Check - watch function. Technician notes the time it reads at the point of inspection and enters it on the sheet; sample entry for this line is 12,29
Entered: 1,34
